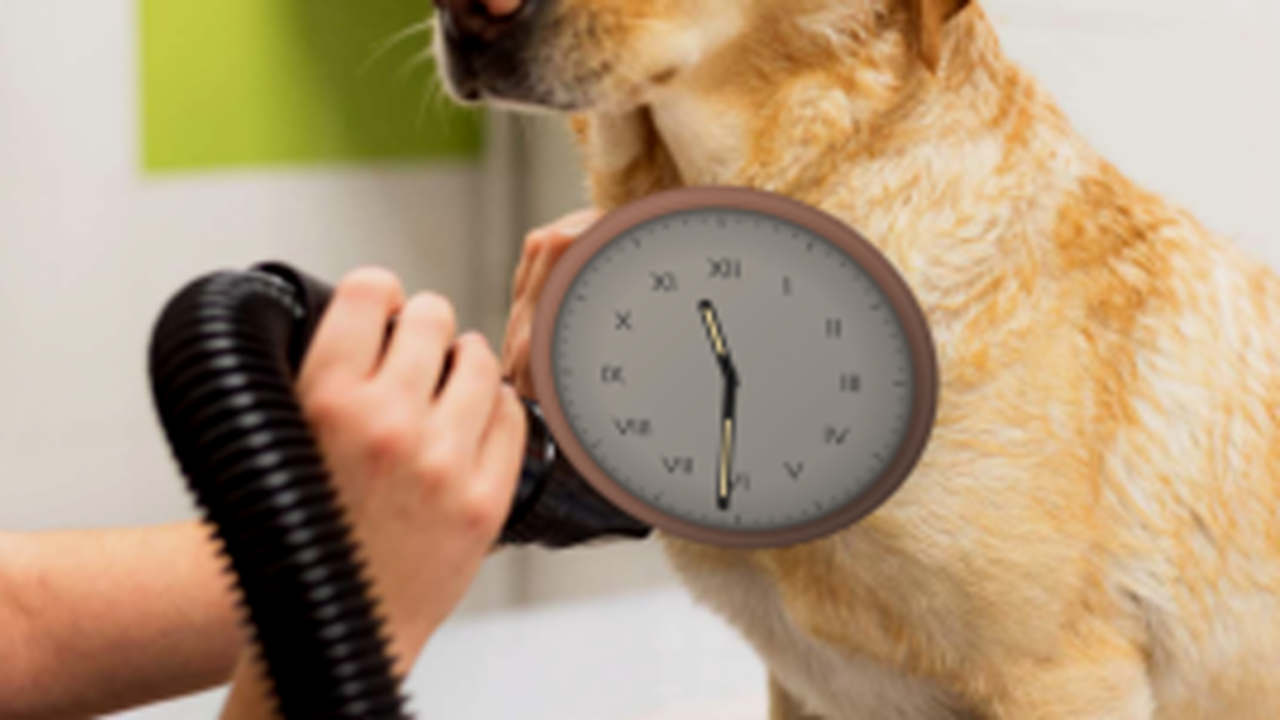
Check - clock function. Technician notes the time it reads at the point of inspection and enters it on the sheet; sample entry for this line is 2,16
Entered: 11,31
